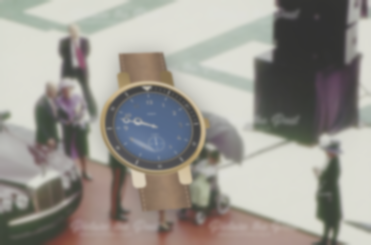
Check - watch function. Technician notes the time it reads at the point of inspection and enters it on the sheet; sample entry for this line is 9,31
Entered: 9,48
